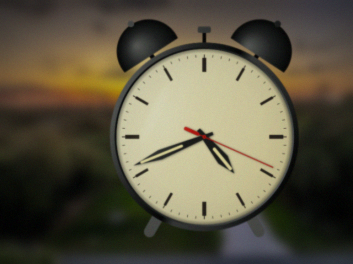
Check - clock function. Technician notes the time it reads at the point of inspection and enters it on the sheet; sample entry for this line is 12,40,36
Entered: 4,41,19
